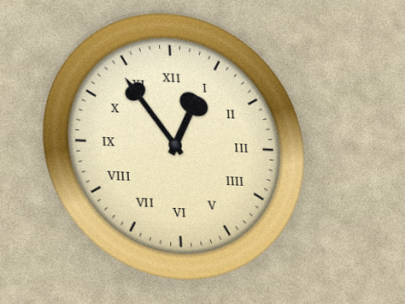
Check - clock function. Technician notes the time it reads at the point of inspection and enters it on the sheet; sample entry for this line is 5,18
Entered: 12,54
